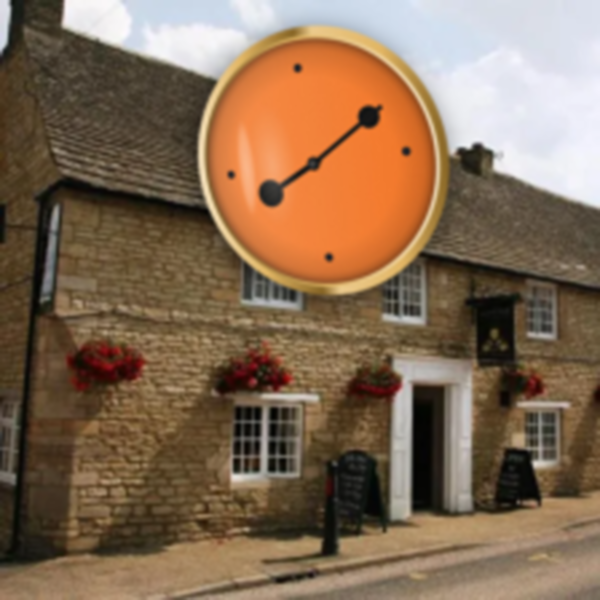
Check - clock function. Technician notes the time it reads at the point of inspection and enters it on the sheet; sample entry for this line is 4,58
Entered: 8,10
